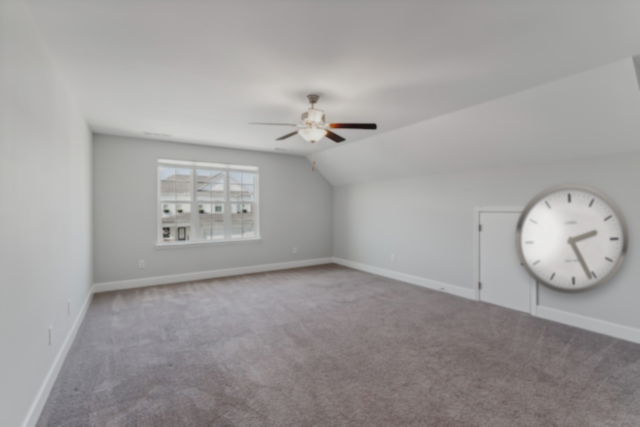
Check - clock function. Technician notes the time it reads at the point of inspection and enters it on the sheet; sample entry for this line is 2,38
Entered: 2,26
